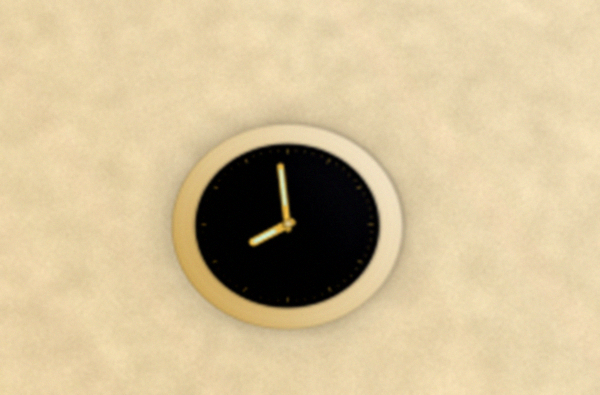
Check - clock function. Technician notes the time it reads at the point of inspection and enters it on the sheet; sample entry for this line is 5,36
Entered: 7,59
